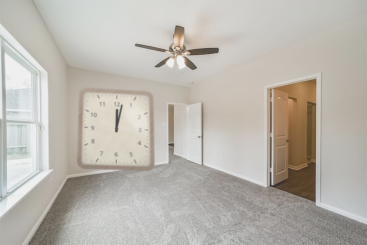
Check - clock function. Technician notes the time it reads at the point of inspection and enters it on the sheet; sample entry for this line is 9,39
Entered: 12,02
